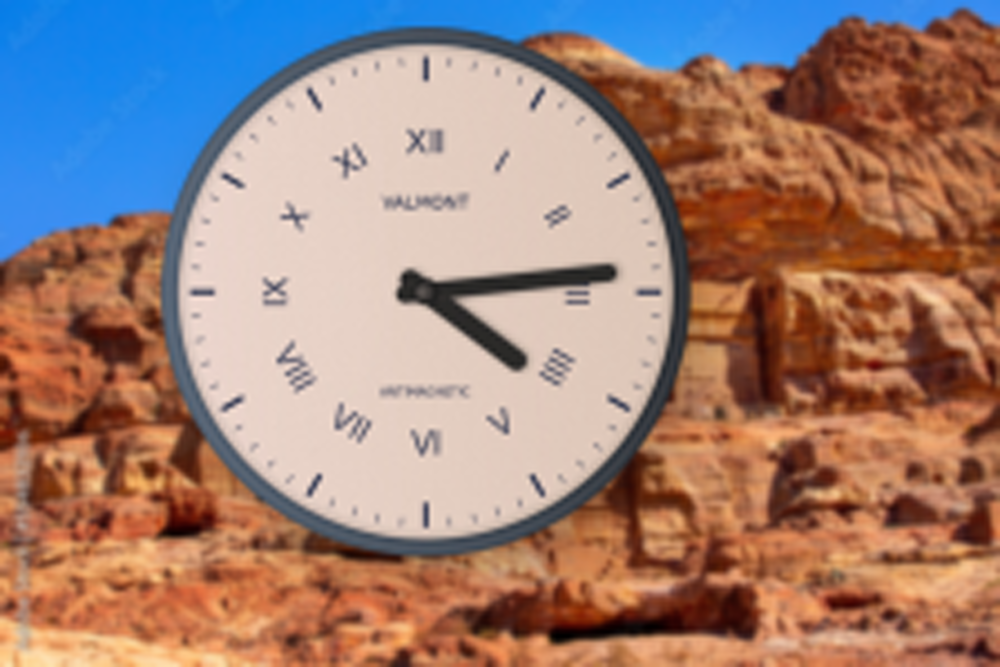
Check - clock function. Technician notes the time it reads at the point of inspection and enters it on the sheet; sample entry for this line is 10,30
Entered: 4,14
